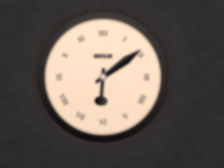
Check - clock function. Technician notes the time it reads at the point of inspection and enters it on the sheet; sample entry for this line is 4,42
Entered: 6,09
